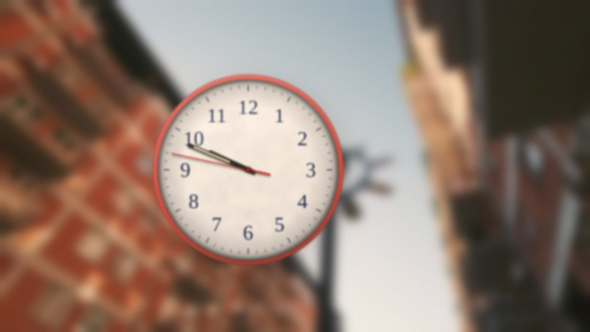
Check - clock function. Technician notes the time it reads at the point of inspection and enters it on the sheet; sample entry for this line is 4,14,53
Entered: 9,48,47
